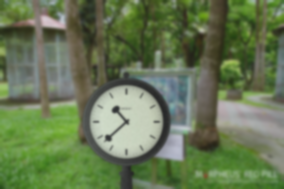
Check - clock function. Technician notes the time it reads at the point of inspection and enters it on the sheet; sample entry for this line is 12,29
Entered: 10,38
